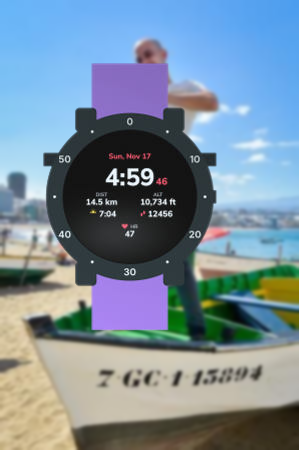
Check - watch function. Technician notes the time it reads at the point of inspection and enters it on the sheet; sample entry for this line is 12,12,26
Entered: 4,59,46
